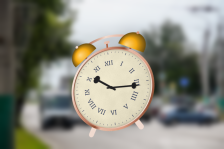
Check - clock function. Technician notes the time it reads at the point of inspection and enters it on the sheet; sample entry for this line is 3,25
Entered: 10,16
